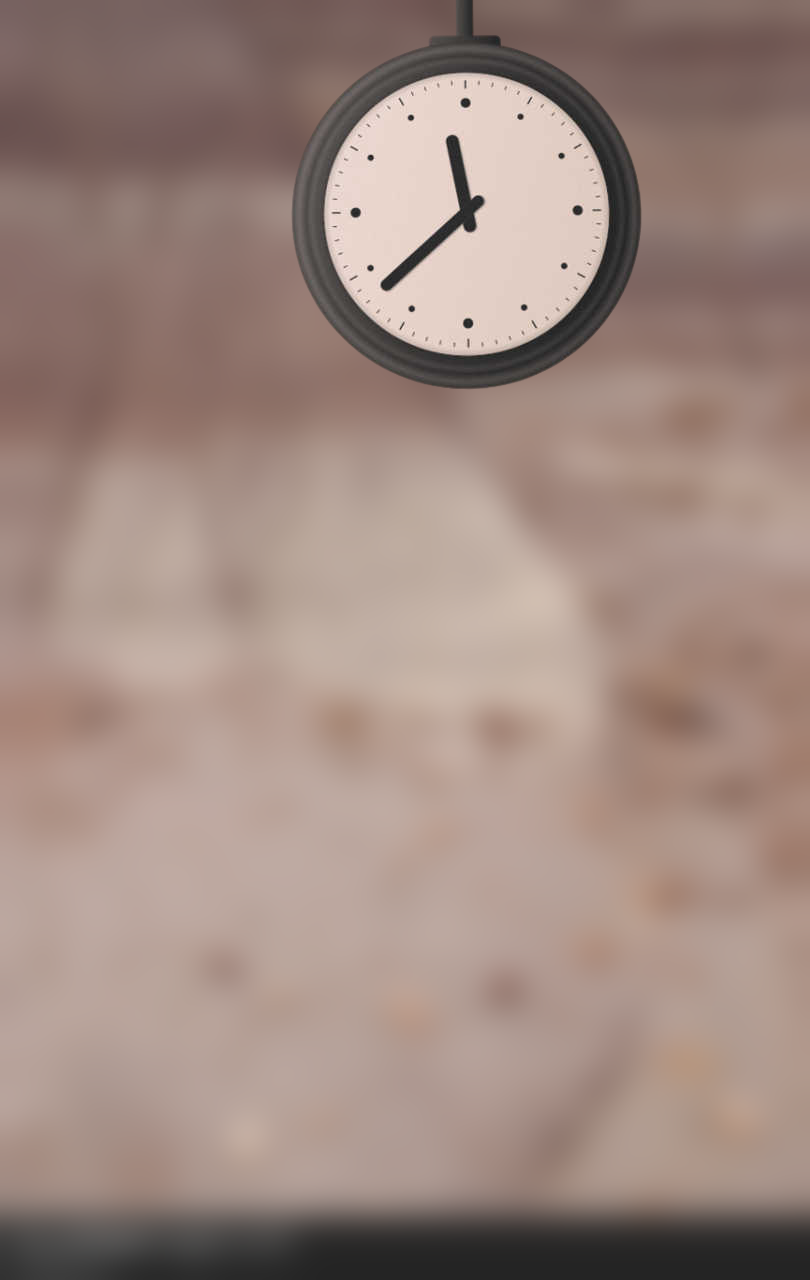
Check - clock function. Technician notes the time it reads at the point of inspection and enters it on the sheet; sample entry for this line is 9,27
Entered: 11,38
